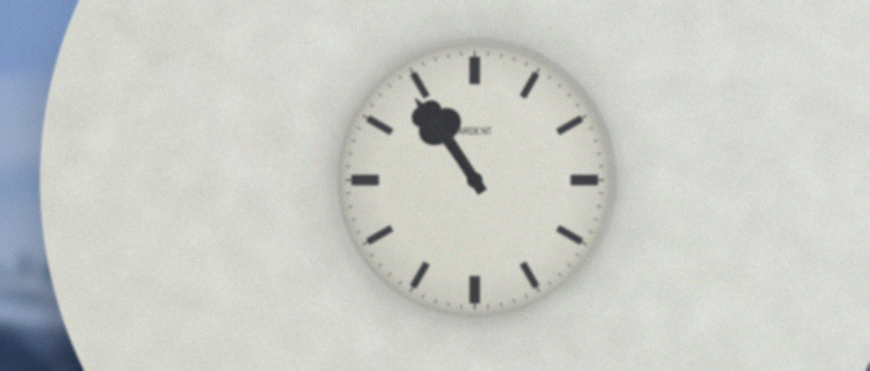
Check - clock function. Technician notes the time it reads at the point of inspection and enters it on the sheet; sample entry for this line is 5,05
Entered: 10,54
